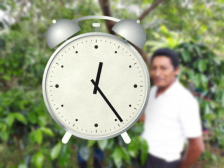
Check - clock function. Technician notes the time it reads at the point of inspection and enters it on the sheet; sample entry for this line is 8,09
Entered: 12,24
